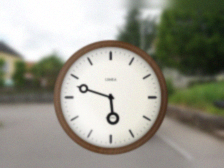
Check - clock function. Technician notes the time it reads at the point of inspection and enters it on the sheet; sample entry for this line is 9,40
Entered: 5,48
